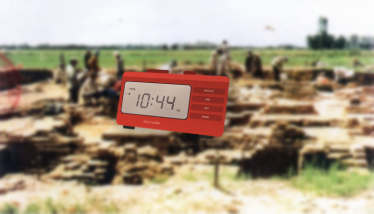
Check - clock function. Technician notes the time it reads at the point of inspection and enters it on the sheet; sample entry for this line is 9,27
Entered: 10,44
